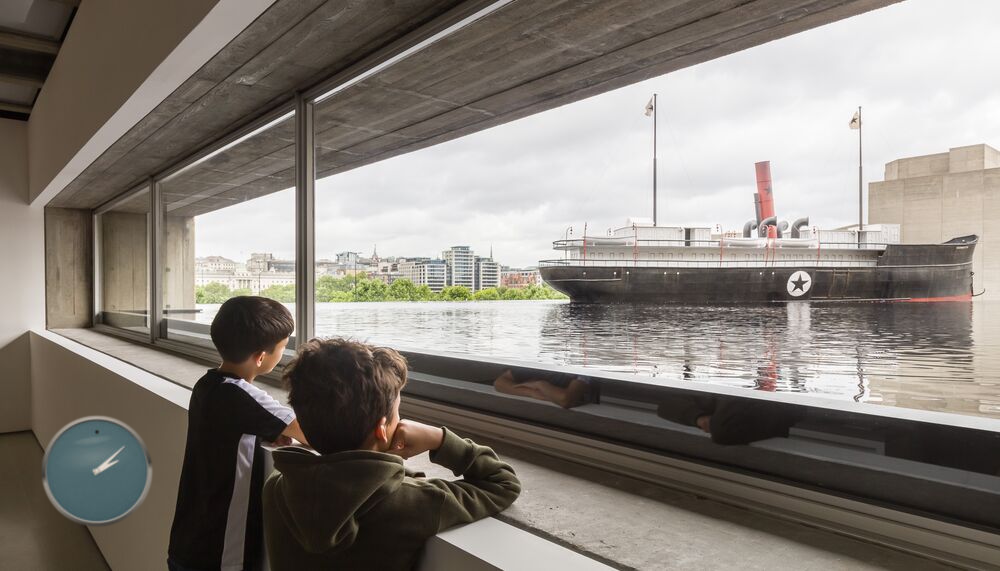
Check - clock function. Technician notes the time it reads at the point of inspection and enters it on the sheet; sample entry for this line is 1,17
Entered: 2,08
